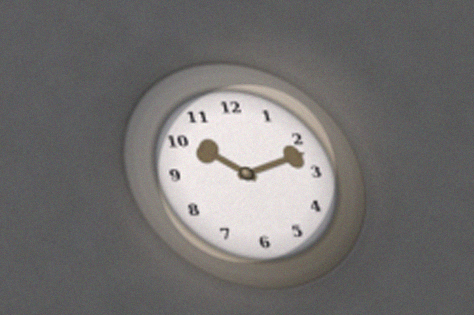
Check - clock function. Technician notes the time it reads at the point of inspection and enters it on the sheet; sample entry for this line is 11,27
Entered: 10,12
